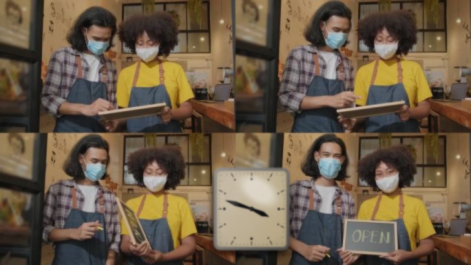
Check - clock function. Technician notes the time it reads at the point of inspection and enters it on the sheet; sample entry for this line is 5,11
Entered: 3,48
